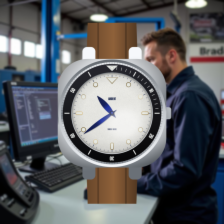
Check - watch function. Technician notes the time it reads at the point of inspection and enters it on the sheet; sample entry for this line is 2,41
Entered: 10,39
